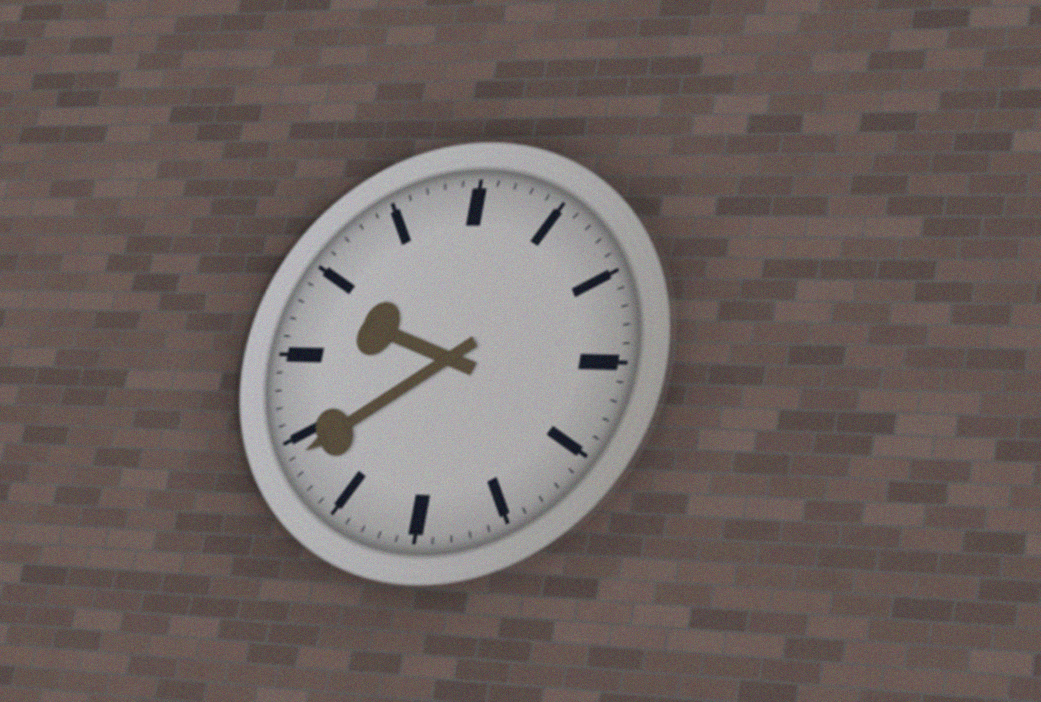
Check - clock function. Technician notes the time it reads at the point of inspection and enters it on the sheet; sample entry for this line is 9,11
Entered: 9,39
